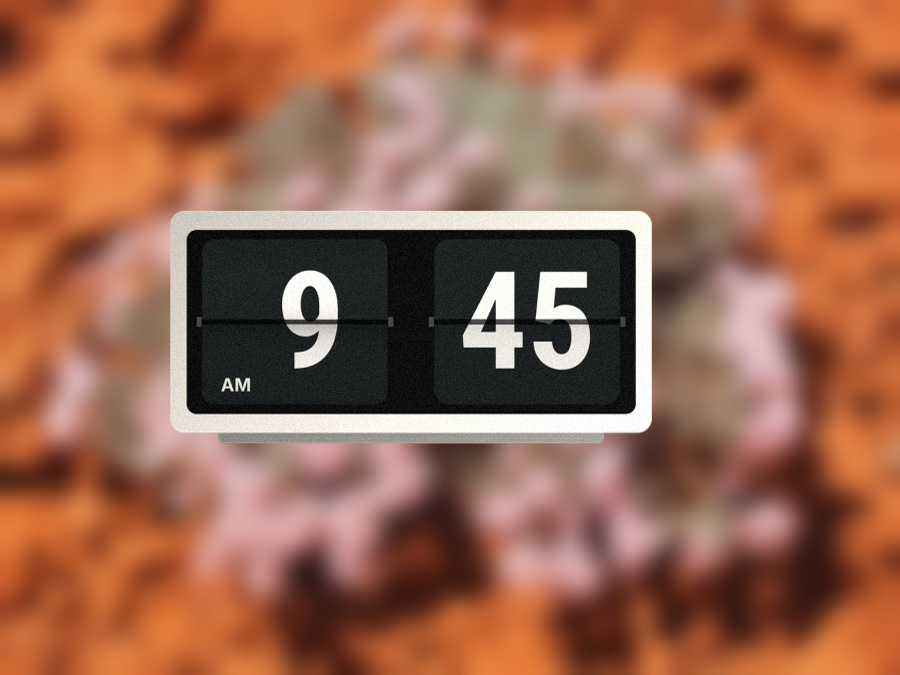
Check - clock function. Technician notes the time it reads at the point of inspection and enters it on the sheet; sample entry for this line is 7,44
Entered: 9,45
